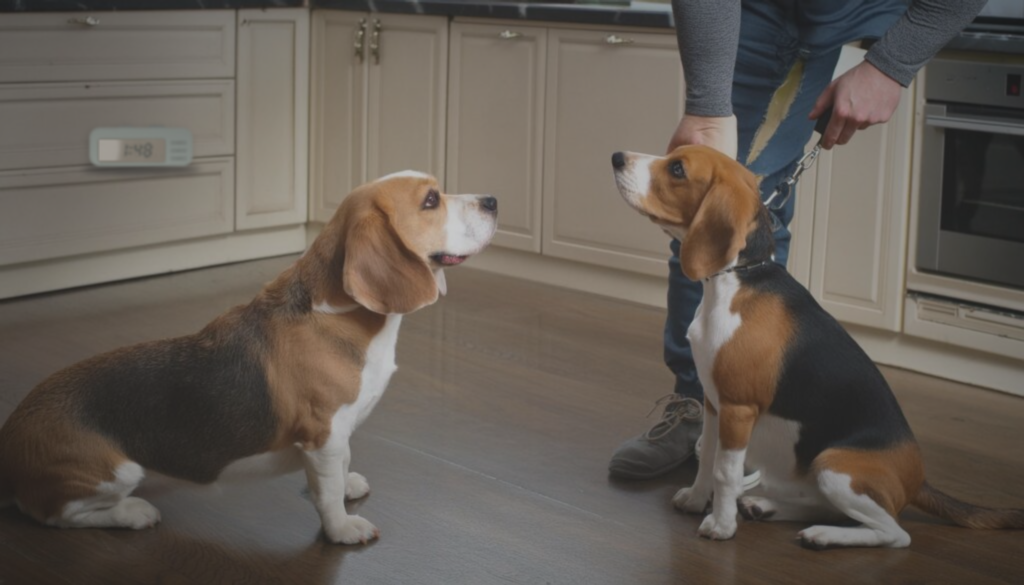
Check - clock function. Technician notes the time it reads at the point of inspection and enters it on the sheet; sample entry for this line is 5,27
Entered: 1,48
